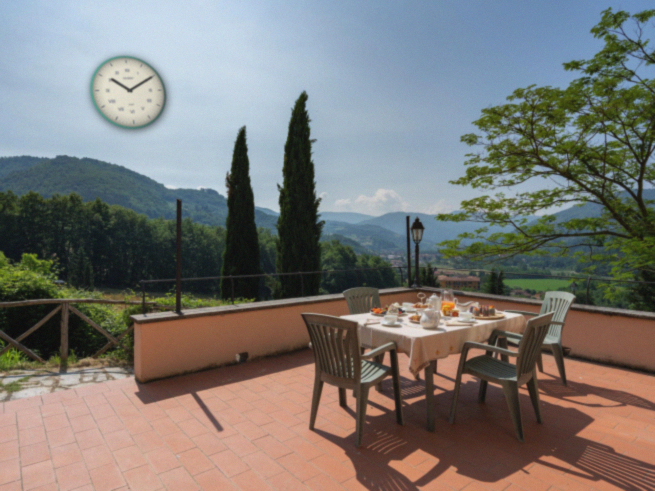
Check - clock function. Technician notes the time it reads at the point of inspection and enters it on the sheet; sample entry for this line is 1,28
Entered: 10,10
